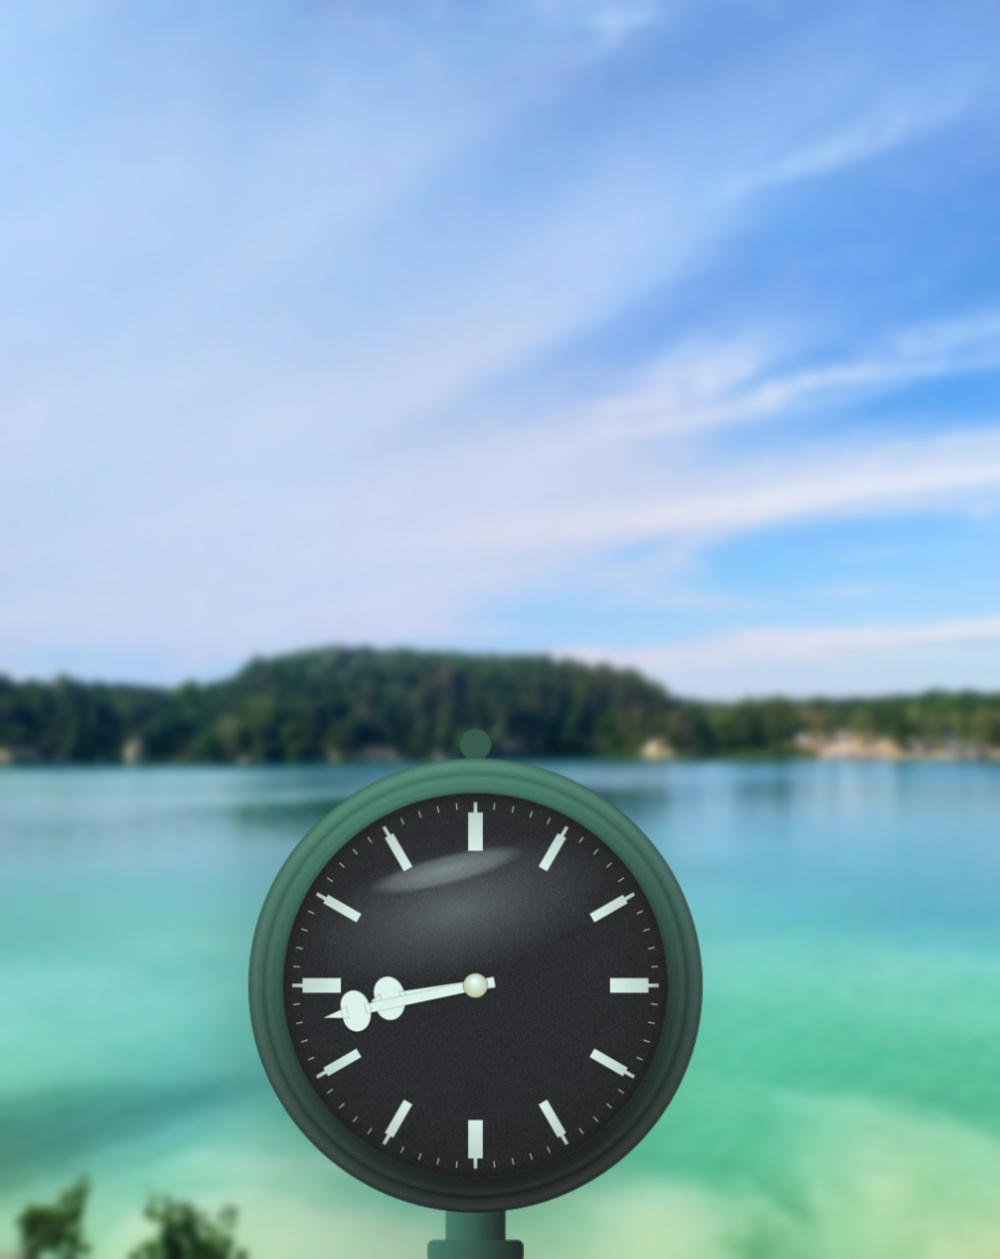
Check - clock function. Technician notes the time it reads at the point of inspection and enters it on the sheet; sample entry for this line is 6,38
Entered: 8,43
